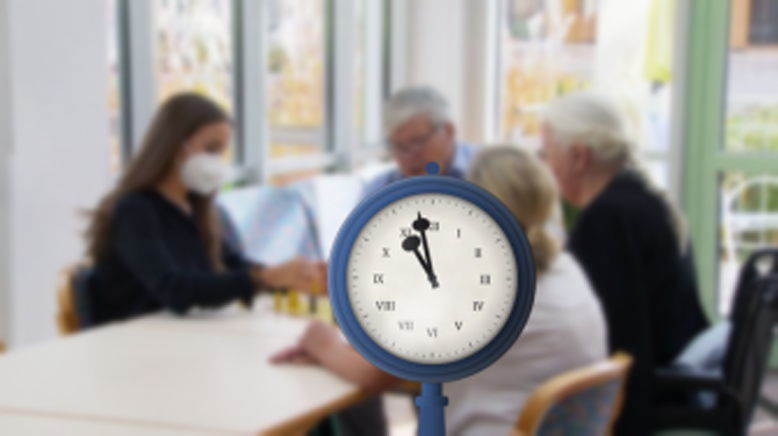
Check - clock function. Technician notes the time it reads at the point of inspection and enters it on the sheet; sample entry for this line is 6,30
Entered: 10,58
